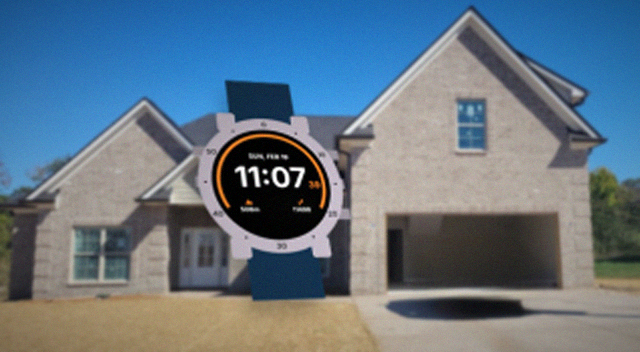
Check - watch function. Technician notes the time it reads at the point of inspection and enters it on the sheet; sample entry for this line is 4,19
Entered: 11,07
